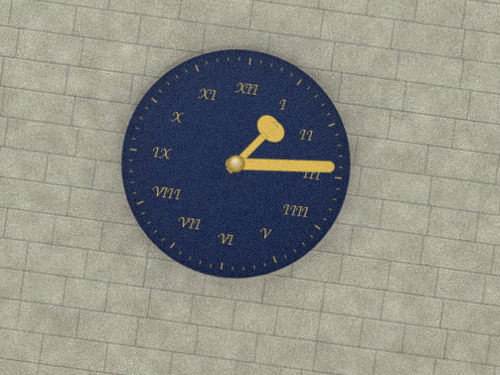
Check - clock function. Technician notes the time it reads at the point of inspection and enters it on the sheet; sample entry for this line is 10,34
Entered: 1,14
